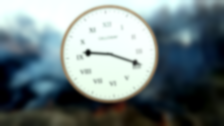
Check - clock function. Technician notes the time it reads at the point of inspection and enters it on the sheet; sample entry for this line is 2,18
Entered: 9,19
